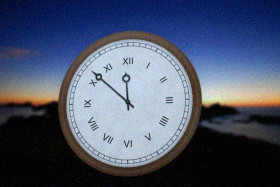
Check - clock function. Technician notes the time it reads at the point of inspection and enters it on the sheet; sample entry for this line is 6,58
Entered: 11,52
